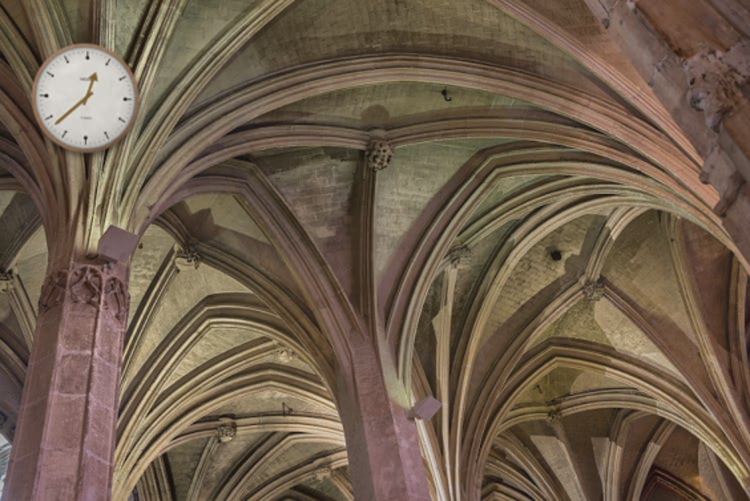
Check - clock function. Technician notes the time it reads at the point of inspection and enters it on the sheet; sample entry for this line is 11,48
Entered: 12,38
